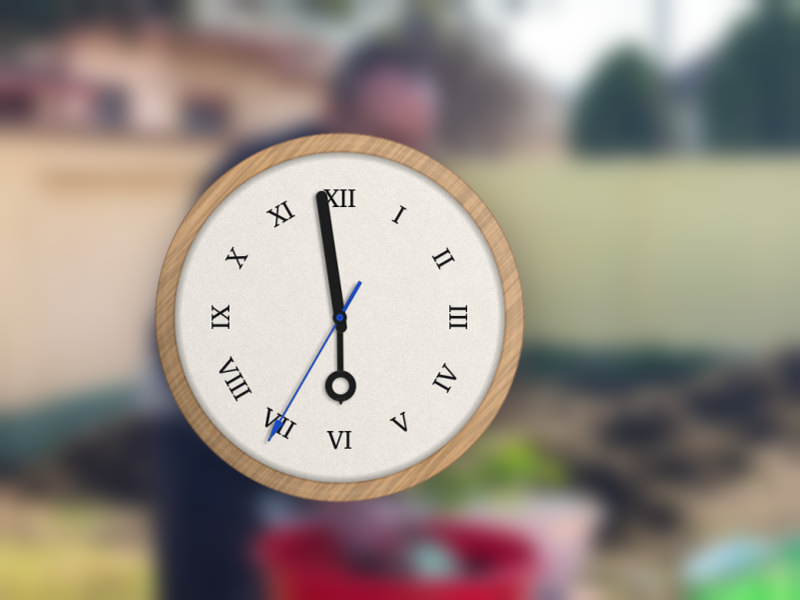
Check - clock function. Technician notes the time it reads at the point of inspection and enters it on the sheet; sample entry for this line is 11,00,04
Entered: 5,58,35
